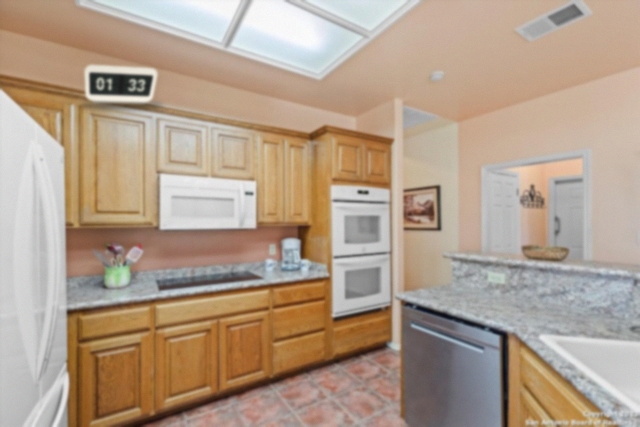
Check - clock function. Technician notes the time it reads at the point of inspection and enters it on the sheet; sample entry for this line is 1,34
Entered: 1,33
